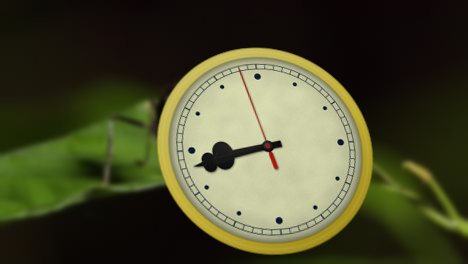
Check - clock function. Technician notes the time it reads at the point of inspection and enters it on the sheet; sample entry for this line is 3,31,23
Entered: 8,42,58
